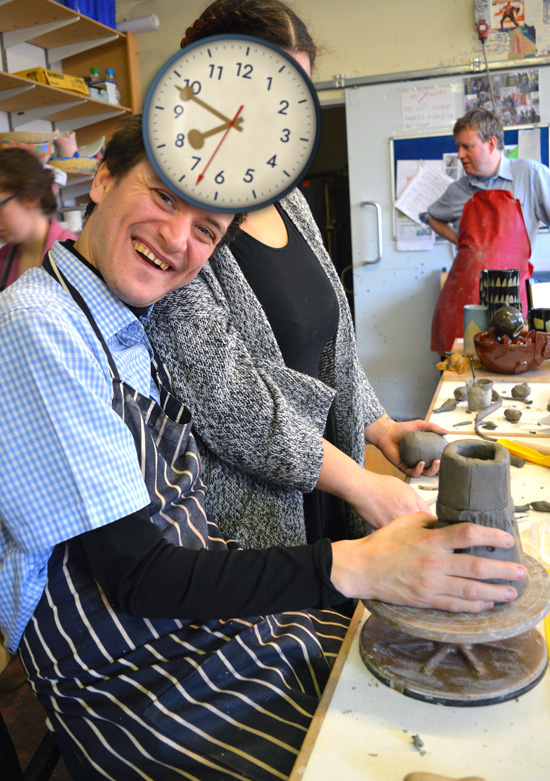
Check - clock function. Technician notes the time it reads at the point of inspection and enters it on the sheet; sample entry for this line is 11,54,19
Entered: 7,48,33
